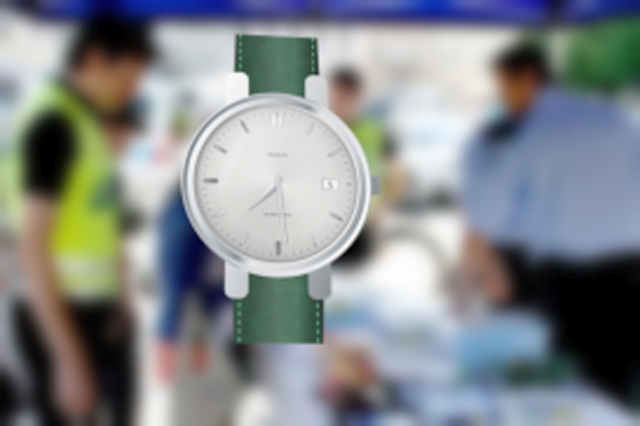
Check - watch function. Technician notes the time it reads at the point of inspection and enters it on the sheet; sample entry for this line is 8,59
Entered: 7,29
